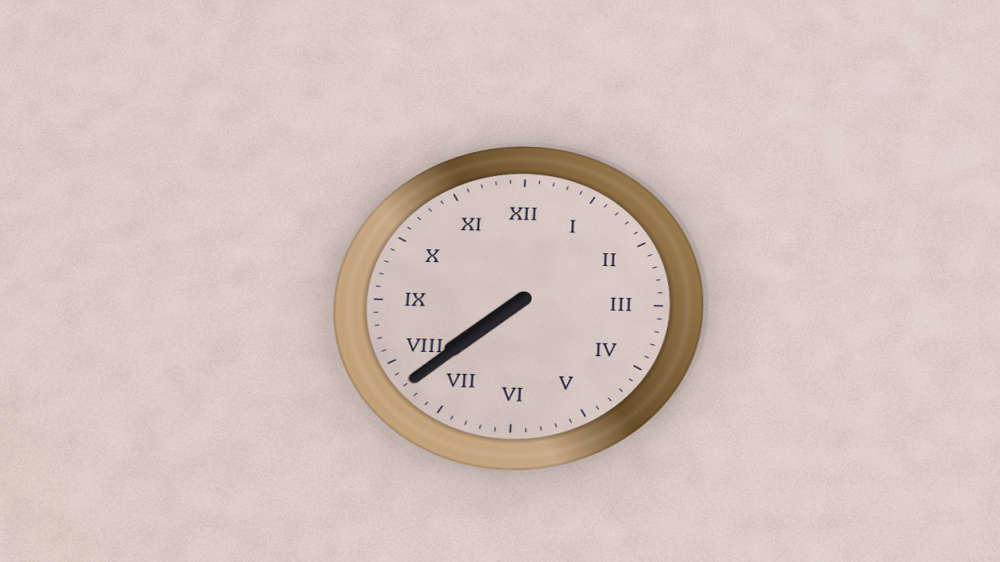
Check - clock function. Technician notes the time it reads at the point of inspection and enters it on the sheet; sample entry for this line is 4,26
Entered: 7,38
